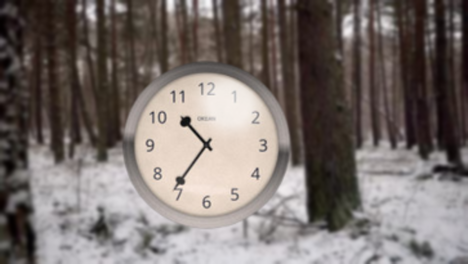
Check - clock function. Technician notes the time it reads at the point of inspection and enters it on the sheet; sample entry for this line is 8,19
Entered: 10,36
